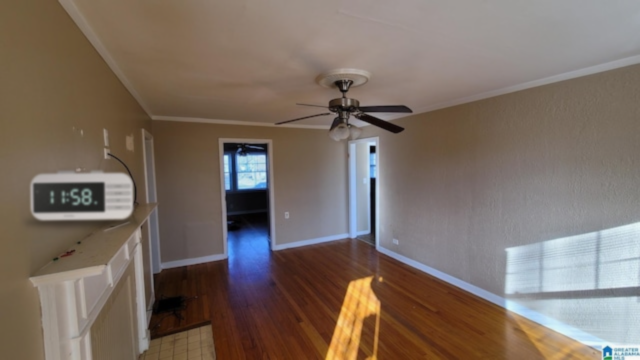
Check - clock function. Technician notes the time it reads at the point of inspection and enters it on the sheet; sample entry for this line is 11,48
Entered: 11,58
